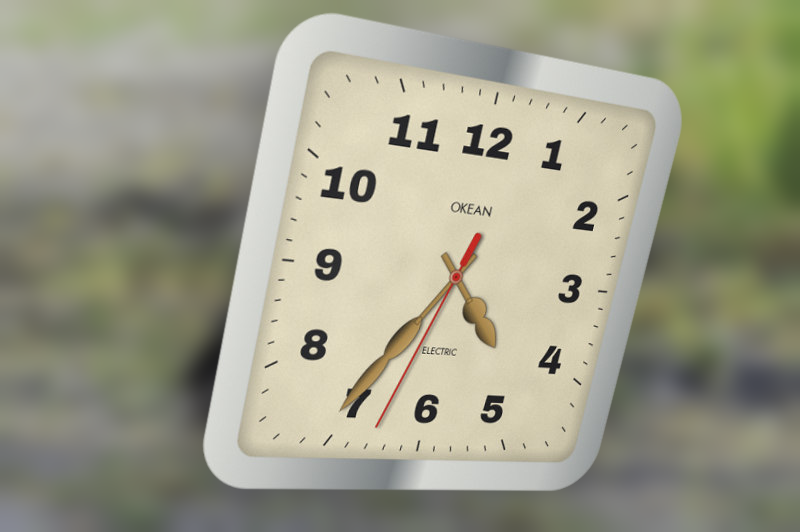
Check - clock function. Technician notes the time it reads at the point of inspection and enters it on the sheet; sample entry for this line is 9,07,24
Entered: 4,35,33
